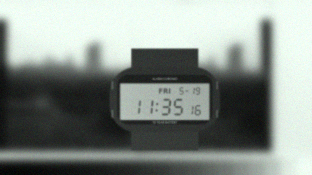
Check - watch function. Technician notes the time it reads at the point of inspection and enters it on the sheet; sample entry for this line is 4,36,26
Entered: 11,35,16
